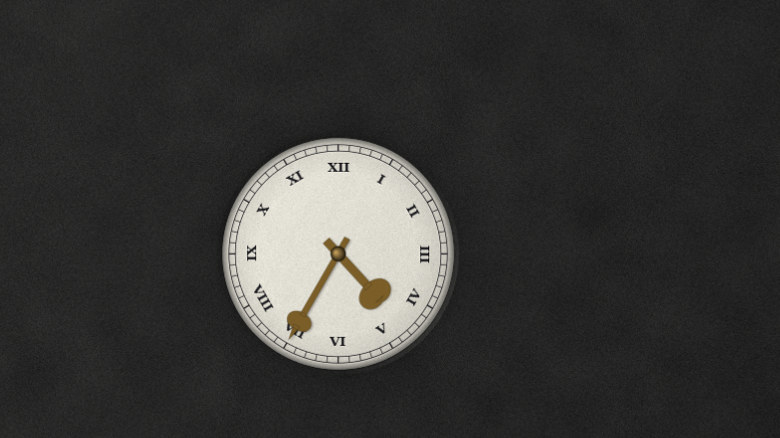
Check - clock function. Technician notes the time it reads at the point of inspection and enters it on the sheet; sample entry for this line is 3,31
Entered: 4,35
